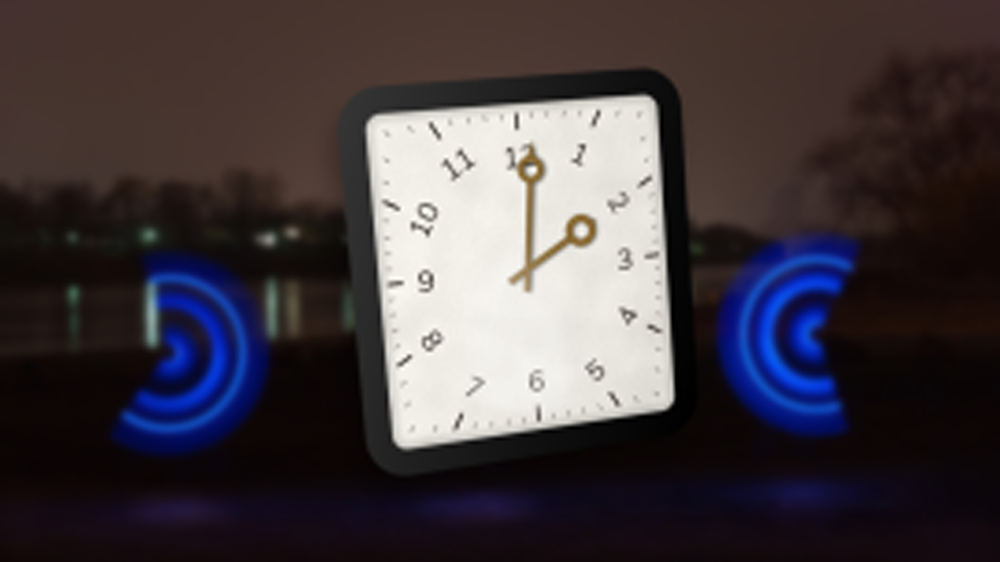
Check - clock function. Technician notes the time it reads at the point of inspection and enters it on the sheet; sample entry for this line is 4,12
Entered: 2,01
